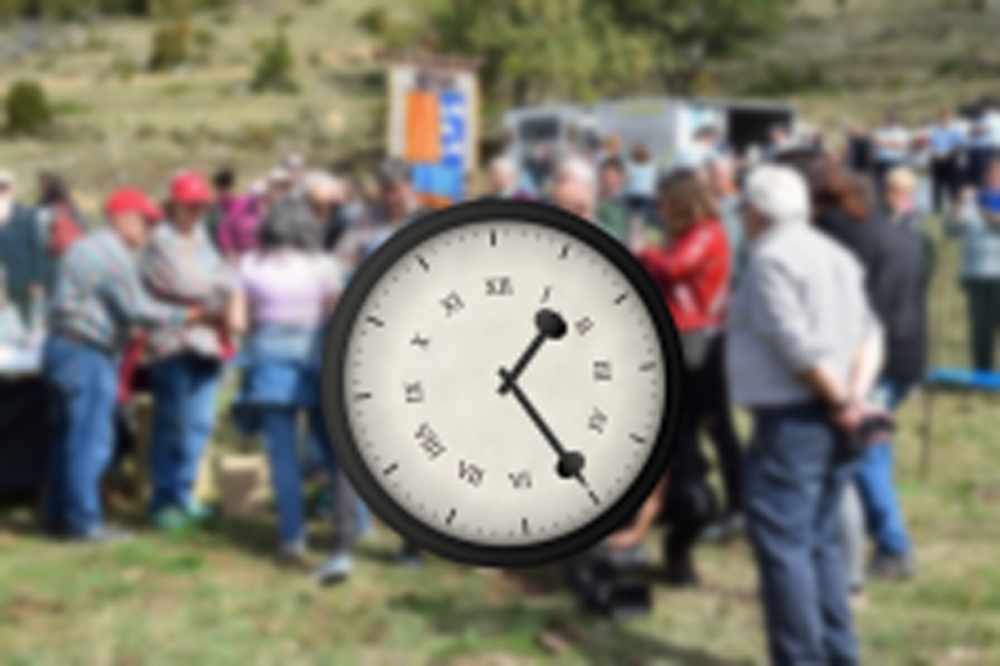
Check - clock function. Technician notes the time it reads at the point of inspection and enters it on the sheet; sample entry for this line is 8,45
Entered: 1,25
